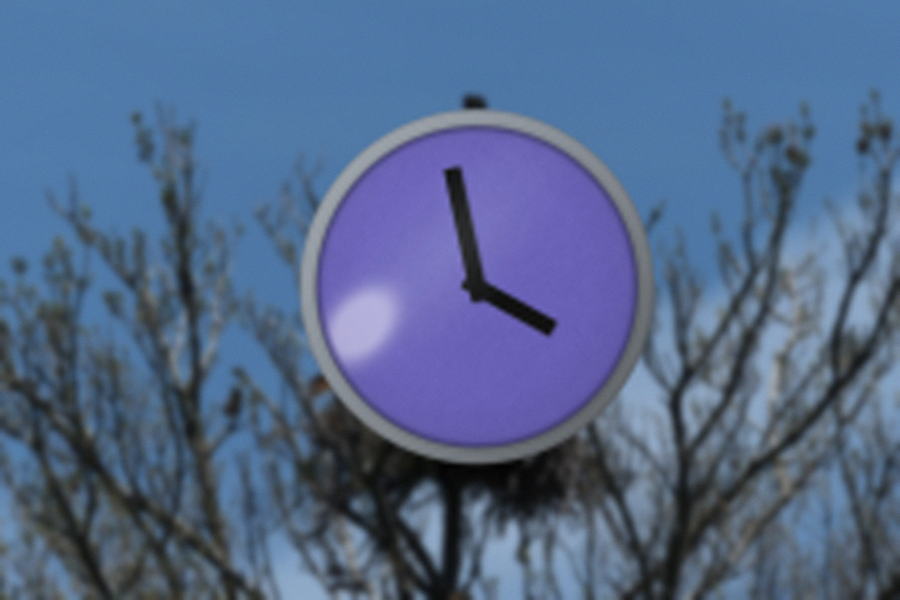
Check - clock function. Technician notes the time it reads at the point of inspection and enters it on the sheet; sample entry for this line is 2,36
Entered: 3,58
